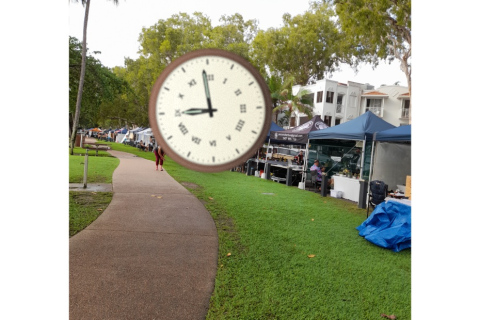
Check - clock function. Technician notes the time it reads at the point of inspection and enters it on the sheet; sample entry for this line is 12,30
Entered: 8,59
